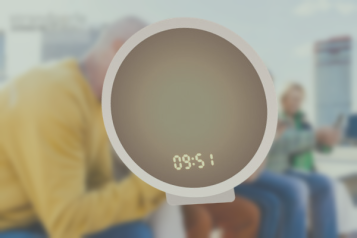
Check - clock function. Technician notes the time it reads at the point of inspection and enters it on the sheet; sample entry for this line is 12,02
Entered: 9,51
